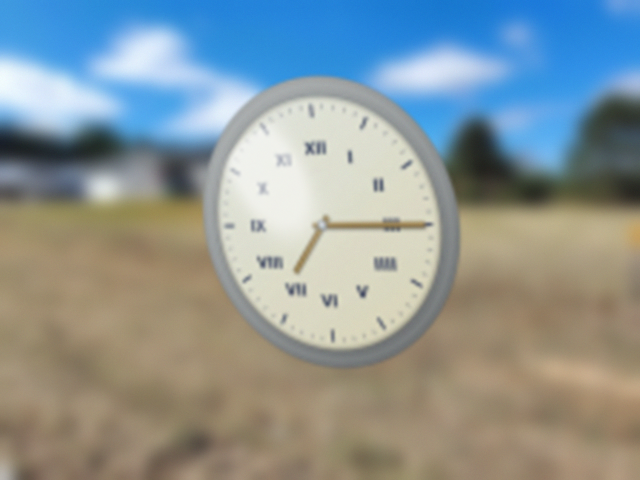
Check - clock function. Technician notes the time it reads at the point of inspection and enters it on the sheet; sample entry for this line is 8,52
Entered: 7,15
